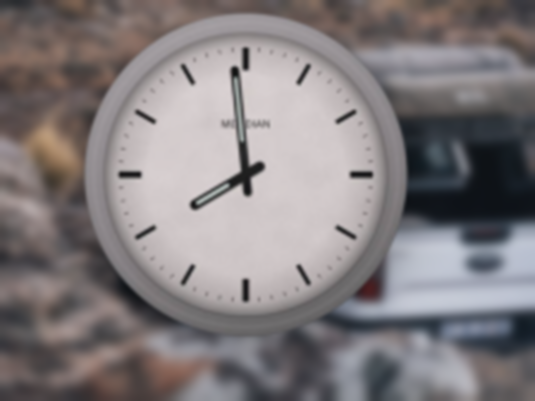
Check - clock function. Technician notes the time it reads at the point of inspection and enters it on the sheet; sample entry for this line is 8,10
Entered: 7,59
